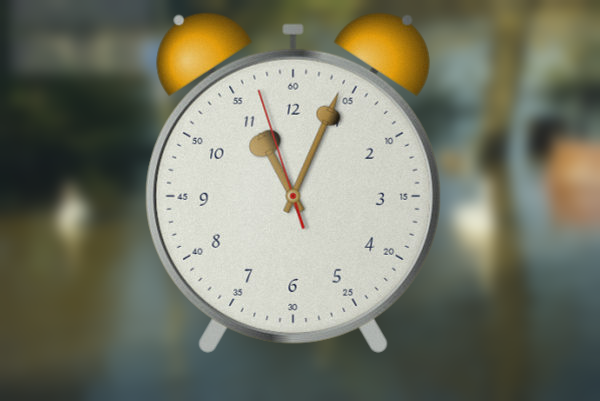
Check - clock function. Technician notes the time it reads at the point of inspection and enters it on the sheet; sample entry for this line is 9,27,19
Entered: 11,03,57
